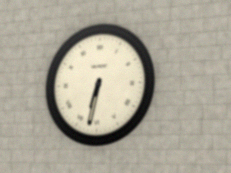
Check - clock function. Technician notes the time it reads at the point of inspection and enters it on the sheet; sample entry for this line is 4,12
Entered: 6,32
